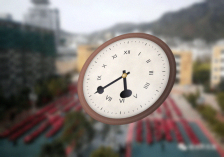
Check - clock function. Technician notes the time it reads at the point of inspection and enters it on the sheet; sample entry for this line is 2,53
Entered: 5,40
